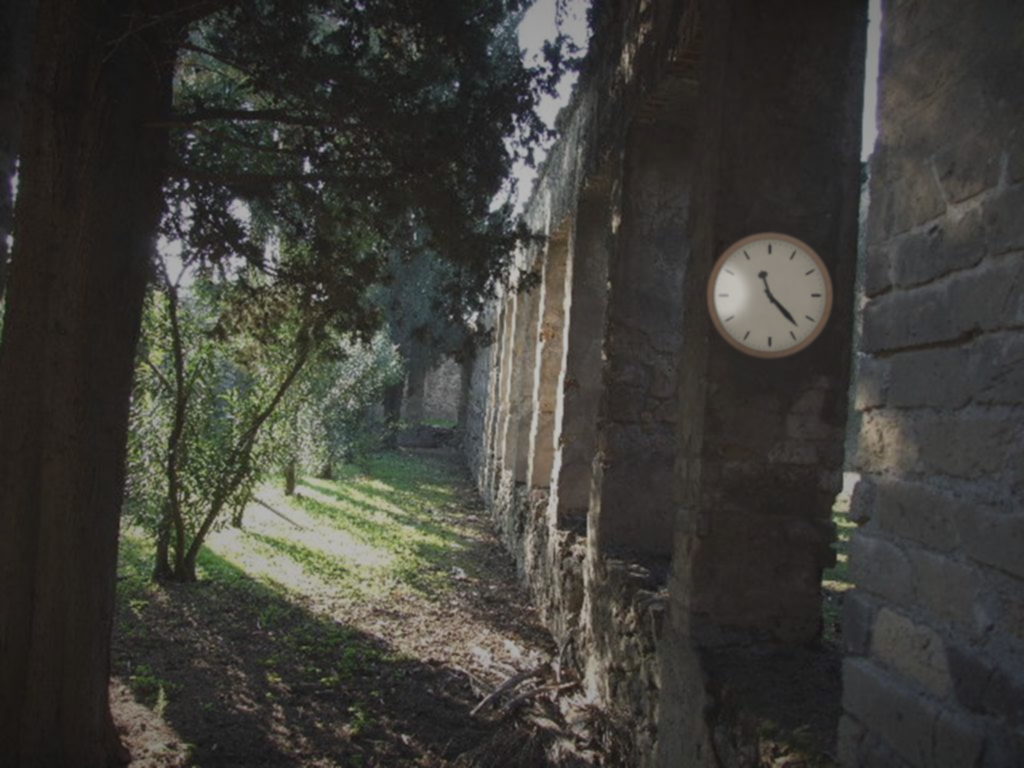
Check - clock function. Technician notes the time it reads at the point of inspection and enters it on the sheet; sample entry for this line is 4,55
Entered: 11,23
